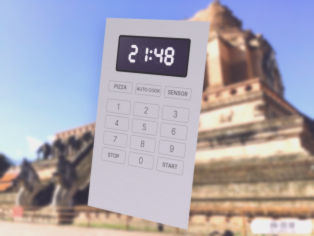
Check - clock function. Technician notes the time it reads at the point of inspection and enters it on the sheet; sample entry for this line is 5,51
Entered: 21,48
